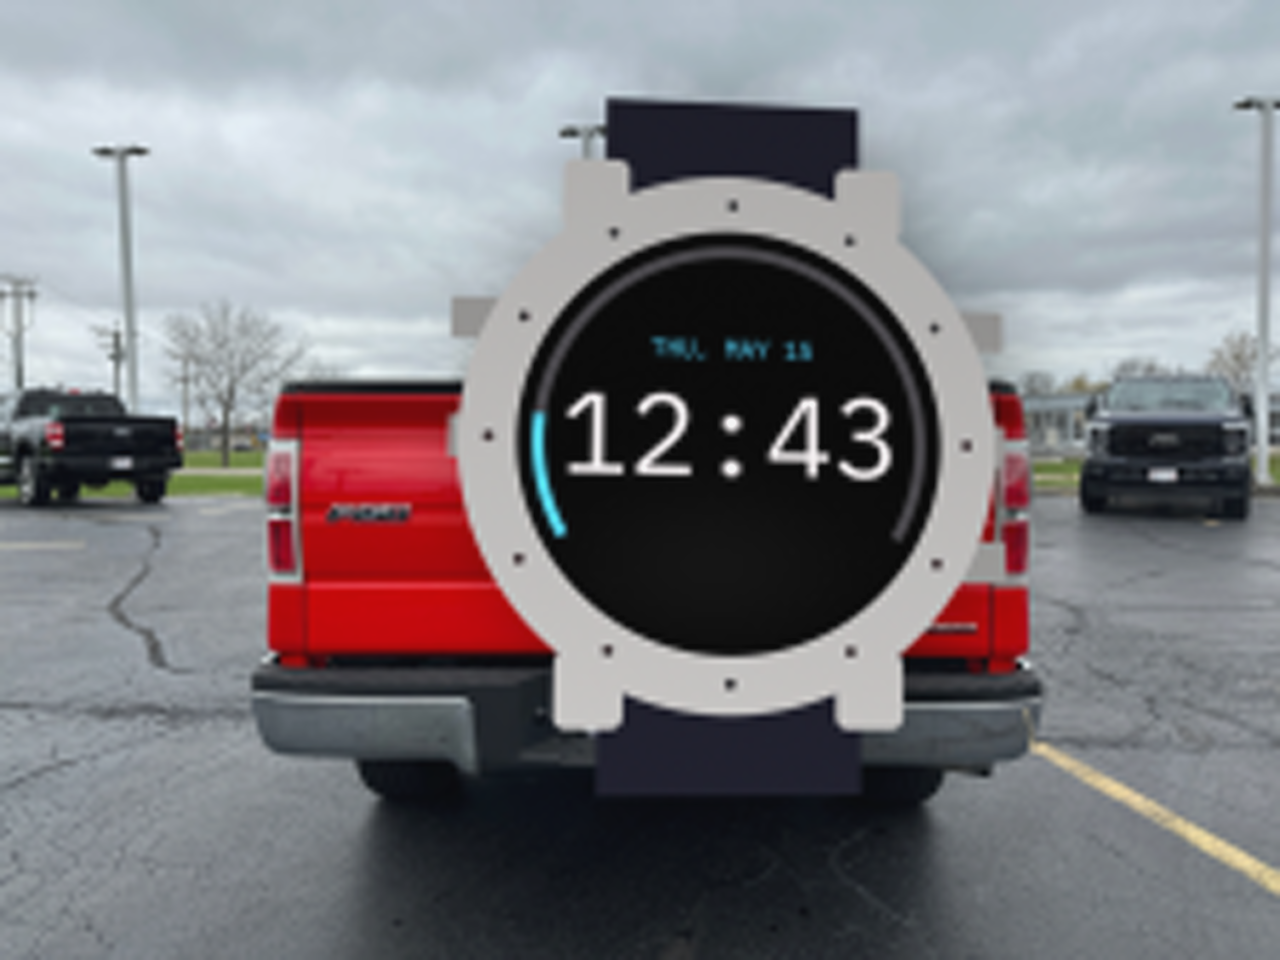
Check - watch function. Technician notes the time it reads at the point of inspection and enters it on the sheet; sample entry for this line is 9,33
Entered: 12,43
